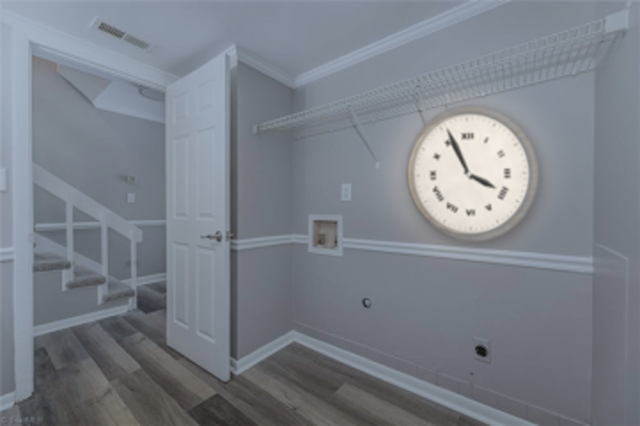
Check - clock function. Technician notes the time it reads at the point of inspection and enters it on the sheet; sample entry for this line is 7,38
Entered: 3,56
